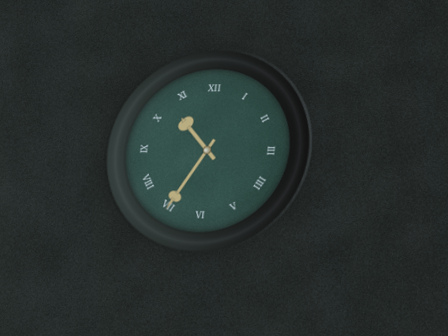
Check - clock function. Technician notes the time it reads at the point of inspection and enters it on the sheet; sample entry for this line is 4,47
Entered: 10,35
